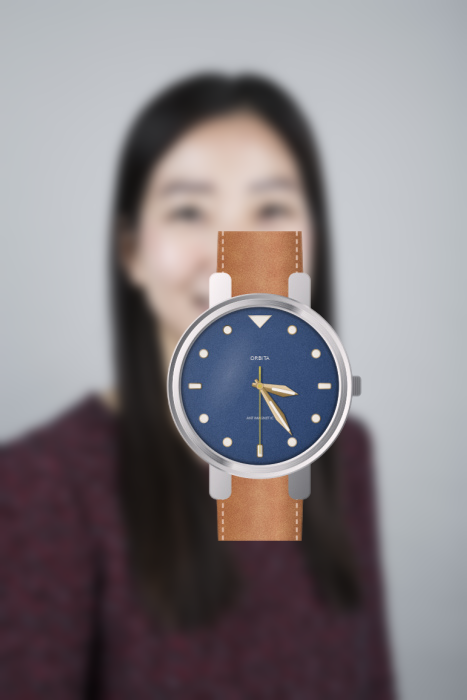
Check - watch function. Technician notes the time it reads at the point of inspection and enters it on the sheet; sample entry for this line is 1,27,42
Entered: 3,24,30
